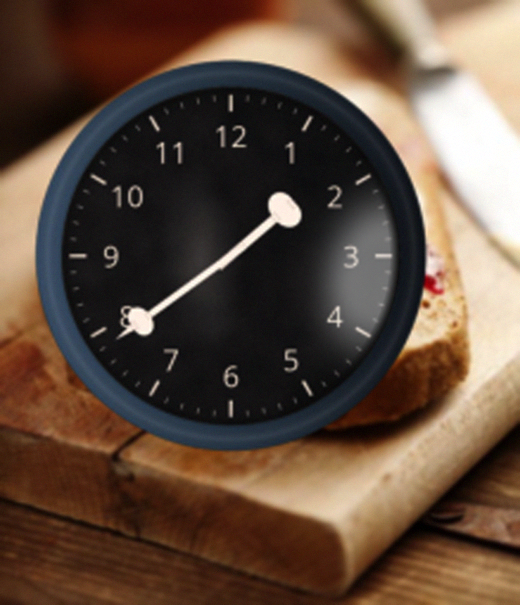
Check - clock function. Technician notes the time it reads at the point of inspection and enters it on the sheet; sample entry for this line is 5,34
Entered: 1,39
